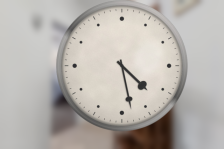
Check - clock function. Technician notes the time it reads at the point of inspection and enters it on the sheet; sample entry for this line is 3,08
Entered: 4,28
